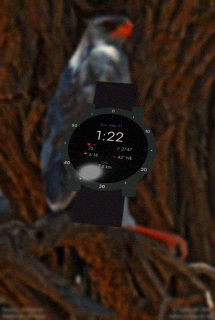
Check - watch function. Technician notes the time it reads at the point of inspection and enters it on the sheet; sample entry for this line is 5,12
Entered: 1,22
